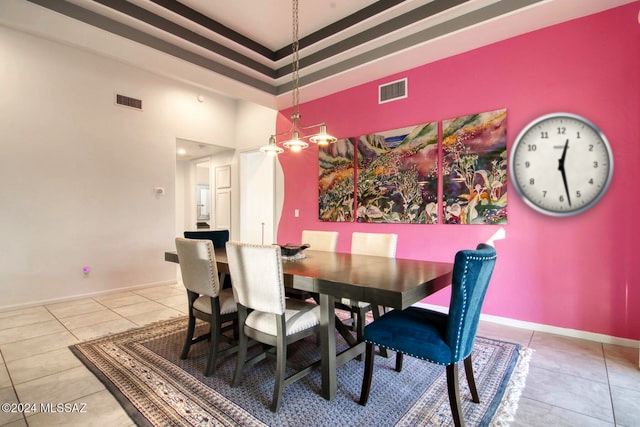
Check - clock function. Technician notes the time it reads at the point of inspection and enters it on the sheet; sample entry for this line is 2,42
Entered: 12,28
